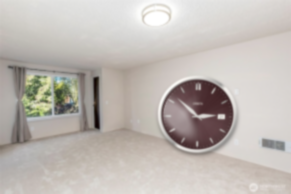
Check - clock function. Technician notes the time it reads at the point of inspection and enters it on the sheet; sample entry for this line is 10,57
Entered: 2,52
